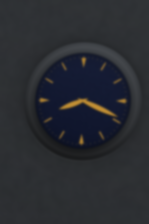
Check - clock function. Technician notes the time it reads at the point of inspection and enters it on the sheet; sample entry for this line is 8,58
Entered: 8,19
